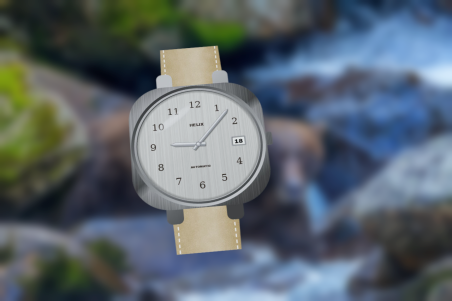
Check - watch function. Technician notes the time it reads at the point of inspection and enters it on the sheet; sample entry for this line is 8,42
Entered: 9,07
